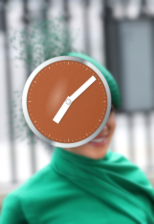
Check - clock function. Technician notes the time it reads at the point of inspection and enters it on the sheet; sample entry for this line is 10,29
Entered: 7,08
